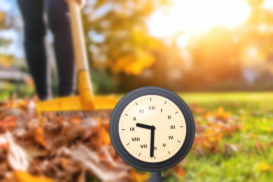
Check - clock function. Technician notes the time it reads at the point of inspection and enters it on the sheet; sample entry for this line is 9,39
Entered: 9,31
